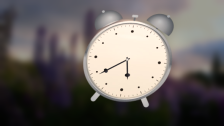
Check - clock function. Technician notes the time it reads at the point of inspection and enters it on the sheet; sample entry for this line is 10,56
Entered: 5,39
